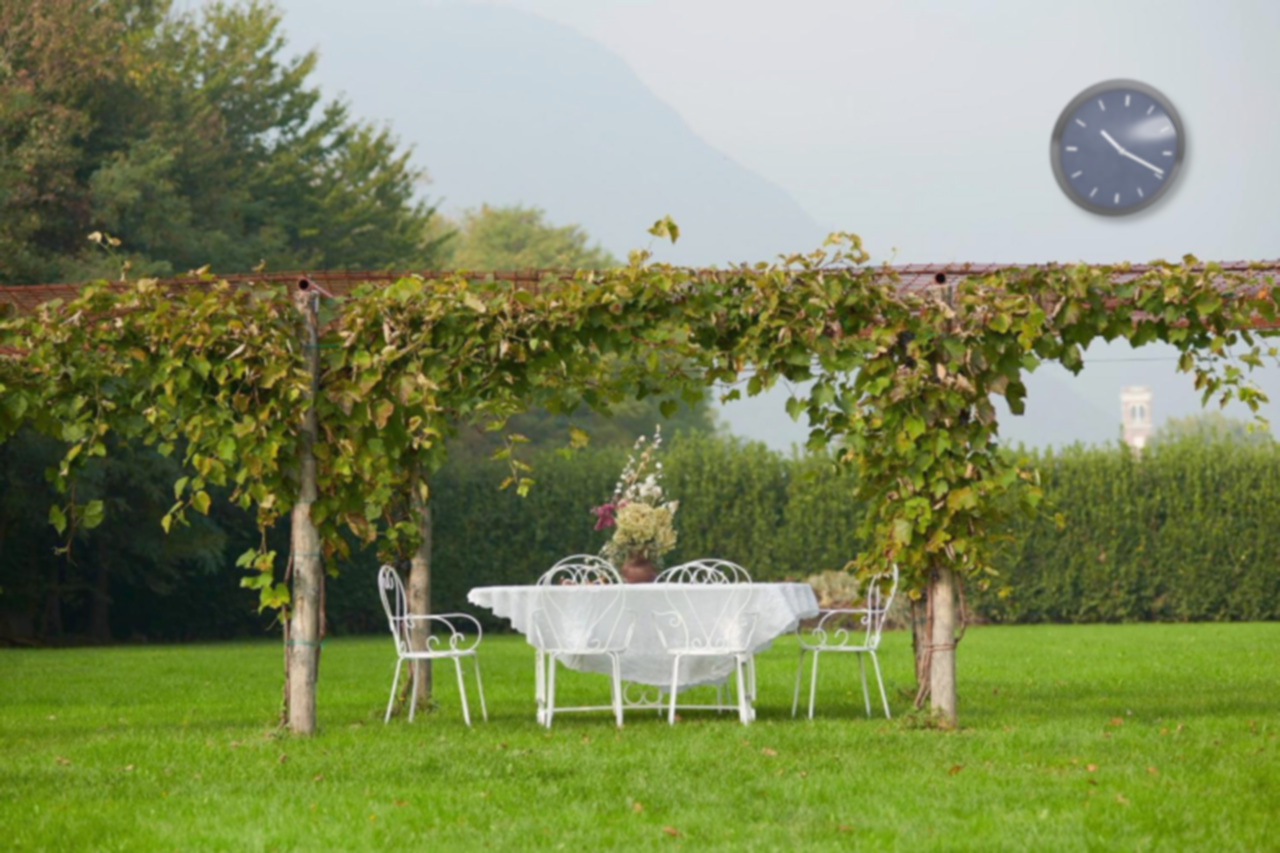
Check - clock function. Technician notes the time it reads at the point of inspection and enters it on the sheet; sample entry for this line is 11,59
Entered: 10,19
